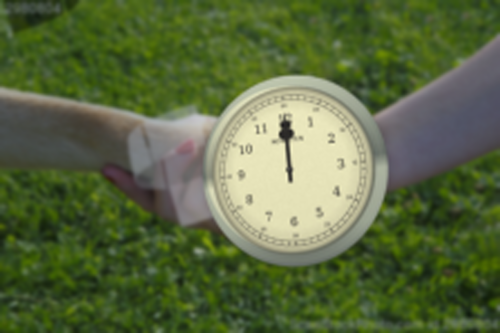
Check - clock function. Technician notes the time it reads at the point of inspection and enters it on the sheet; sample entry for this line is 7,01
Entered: 12,00
